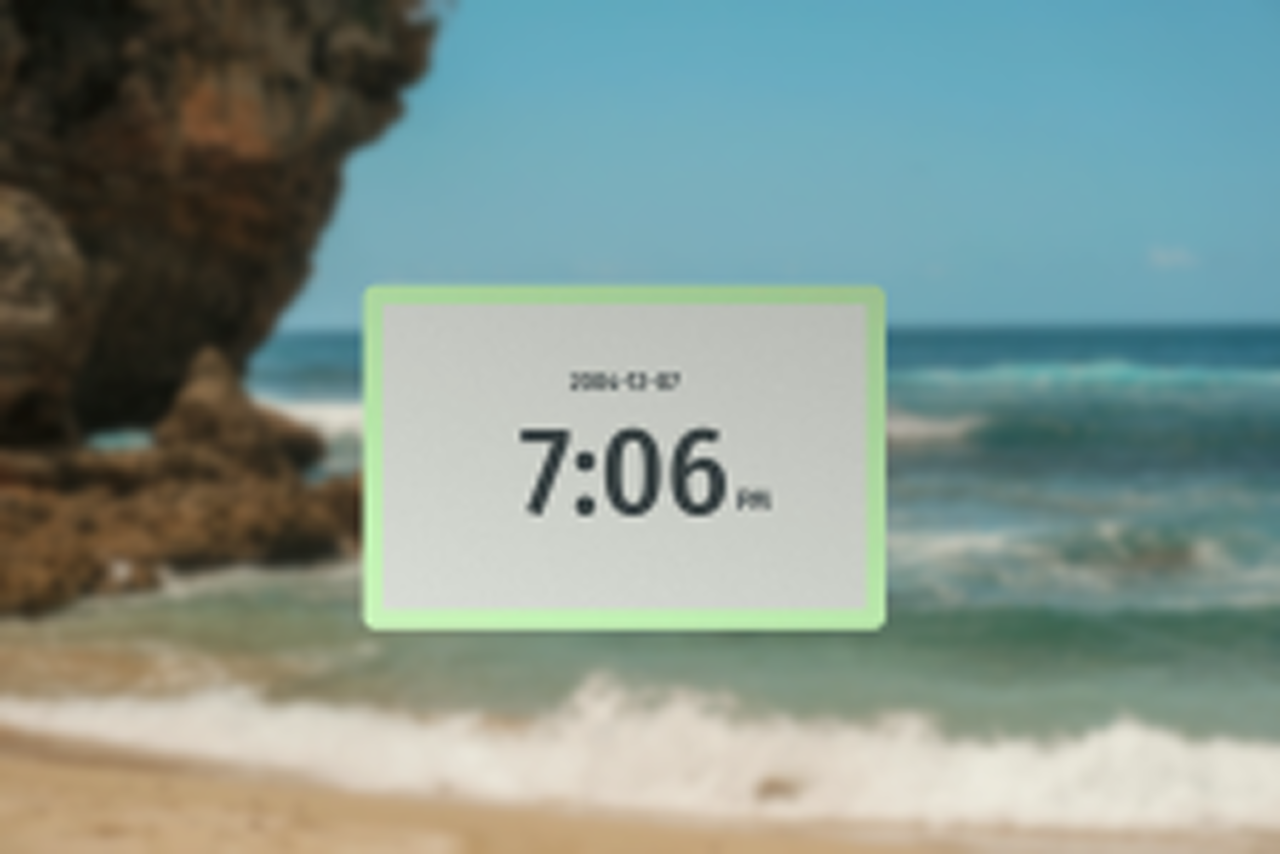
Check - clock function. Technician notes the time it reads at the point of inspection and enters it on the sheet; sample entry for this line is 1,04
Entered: 7,06
